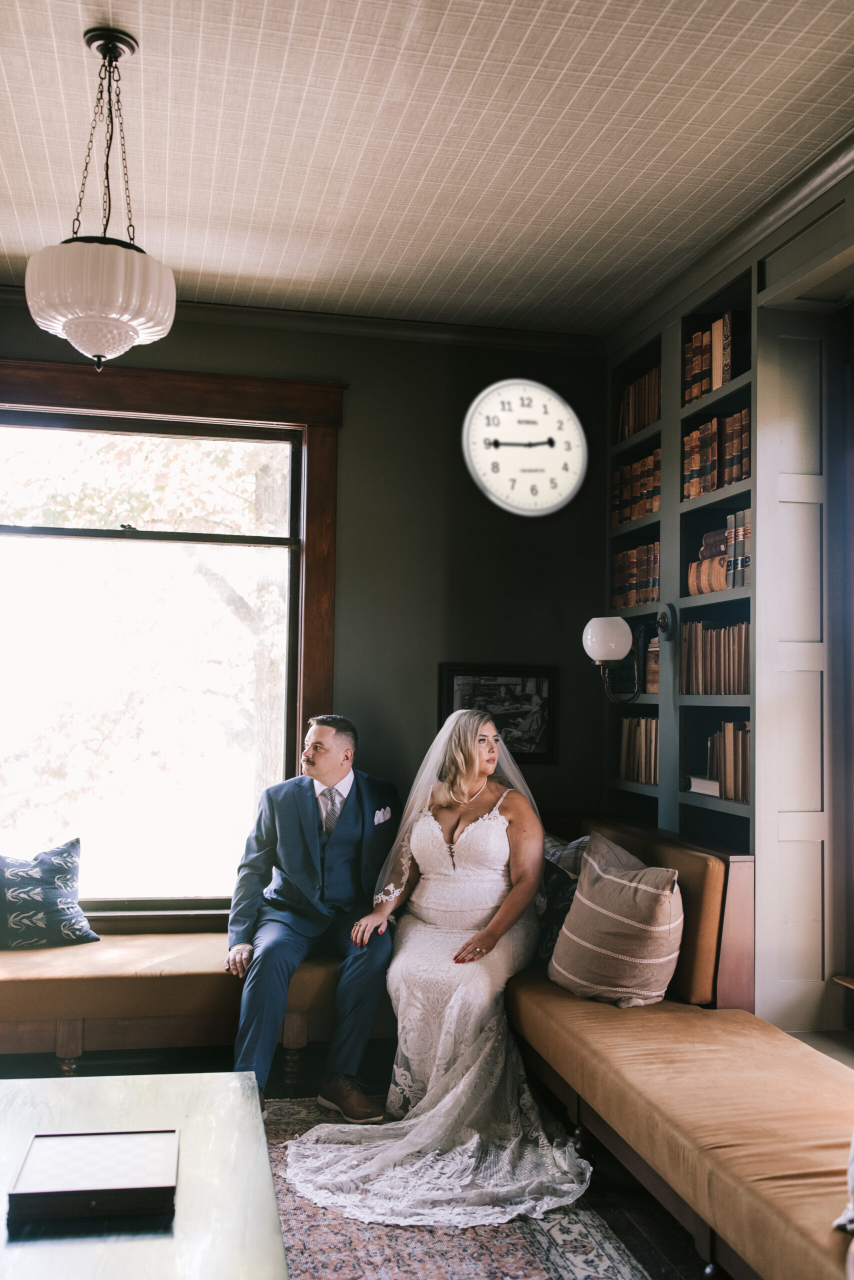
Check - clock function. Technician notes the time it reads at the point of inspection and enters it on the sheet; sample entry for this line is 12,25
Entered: 2,45
